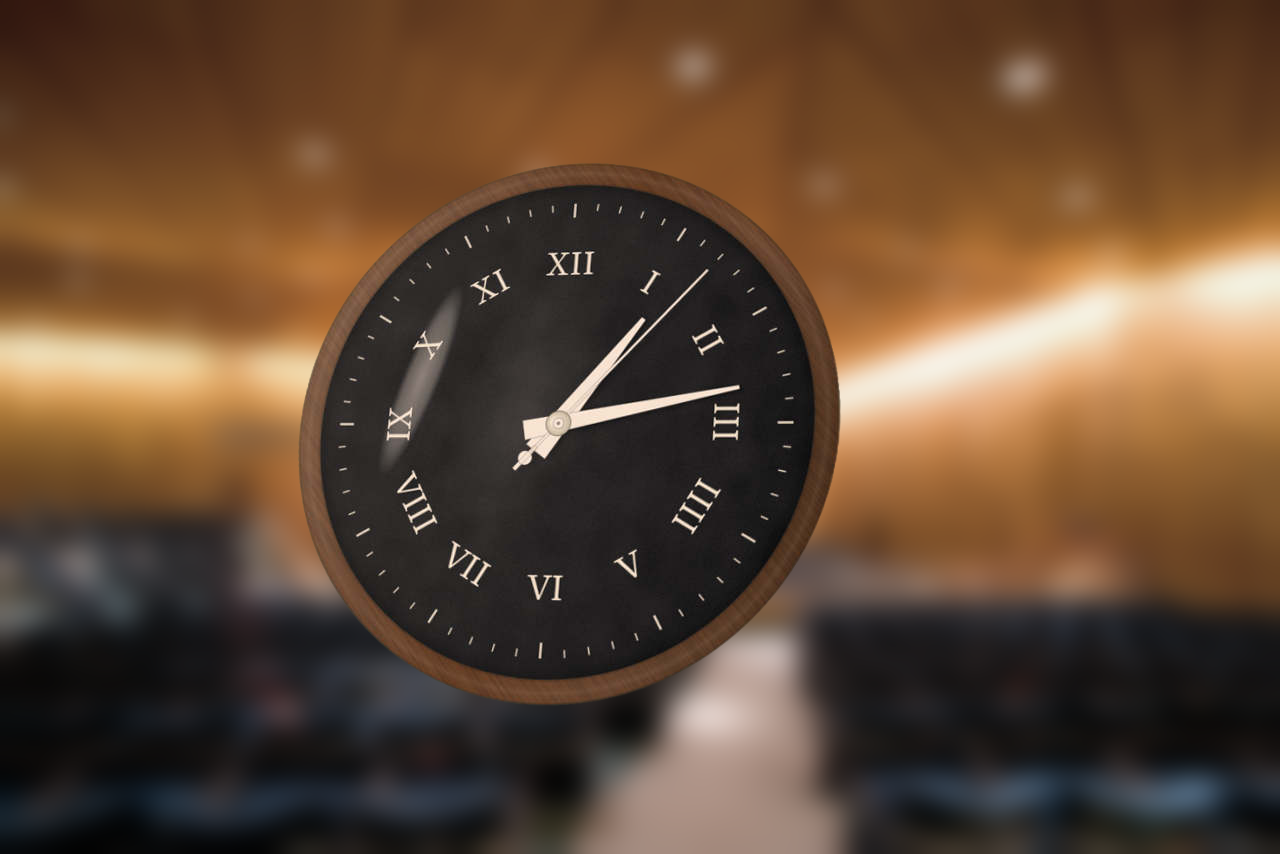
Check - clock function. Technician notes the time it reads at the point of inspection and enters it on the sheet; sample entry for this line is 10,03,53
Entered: 1,13,07
